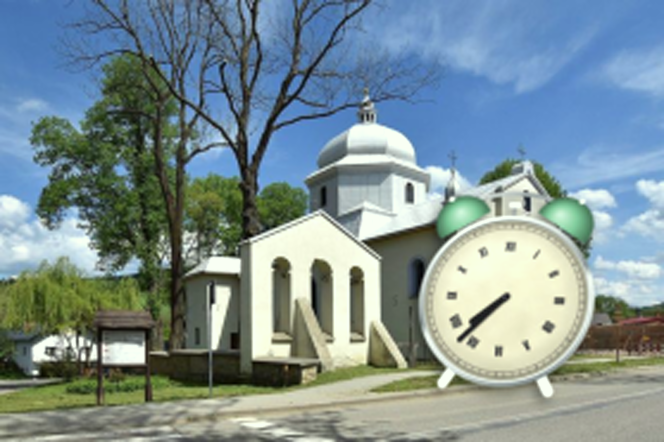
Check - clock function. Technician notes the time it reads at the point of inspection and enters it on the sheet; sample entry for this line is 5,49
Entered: 7,37
